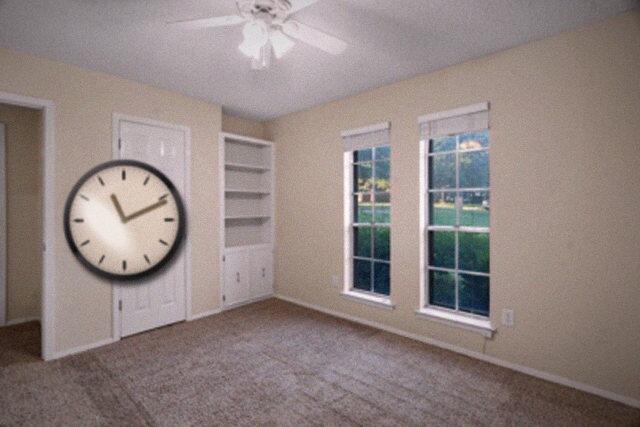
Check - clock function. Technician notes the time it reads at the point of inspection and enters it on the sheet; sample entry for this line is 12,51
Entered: 11,11
